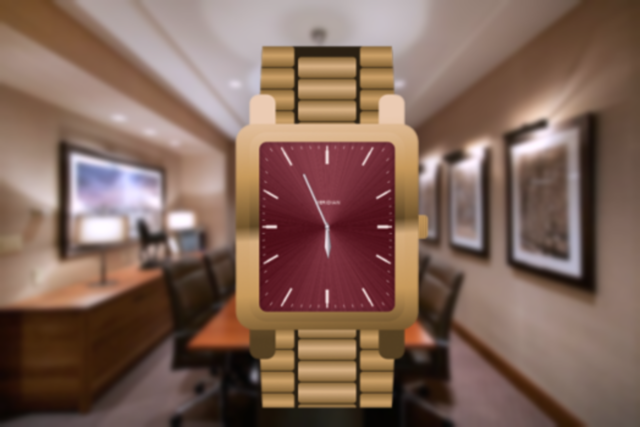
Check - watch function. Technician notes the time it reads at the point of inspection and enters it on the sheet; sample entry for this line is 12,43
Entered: 5,56
